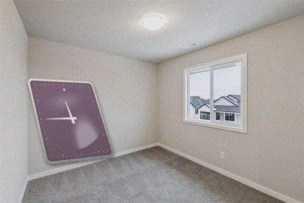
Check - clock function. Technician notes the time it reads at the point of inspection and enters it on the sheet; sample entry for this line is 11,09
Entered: 11,45
